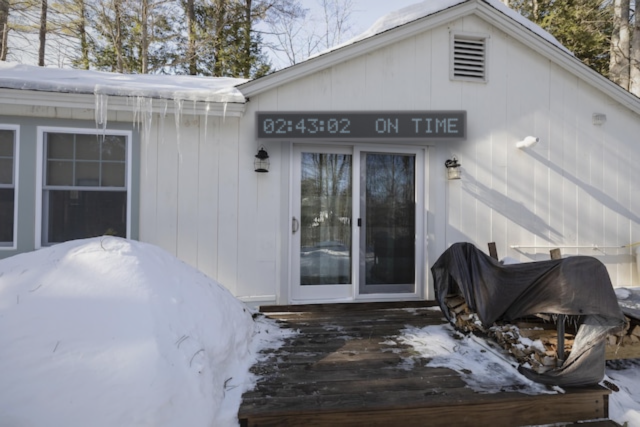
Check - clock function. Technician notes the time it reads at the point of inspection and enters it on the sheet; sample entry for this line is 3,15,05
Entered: 2,43,02
